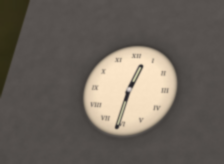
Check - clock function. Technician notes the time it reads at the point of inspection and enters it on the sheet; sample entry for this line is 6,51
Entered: 12,31
